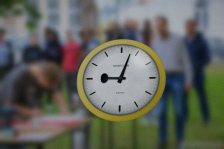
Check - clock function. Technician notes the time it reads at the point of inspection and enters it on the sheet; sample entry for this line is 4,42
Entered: 9,03
